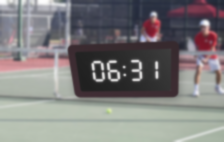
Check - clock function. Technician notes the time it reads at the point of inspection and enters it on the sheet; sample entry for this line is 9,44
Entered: 6,31
